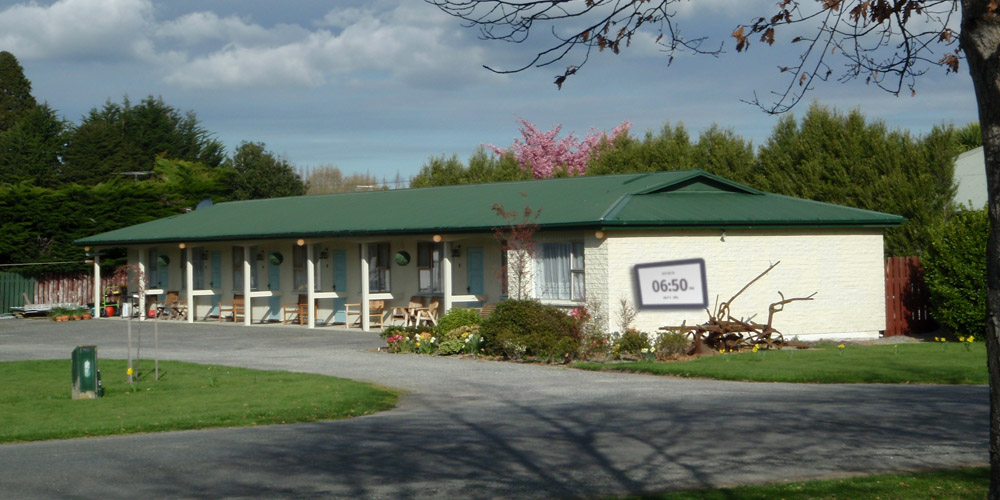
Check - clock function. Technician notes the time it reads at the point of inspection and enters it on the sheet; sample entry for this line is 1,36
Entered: 6,50
